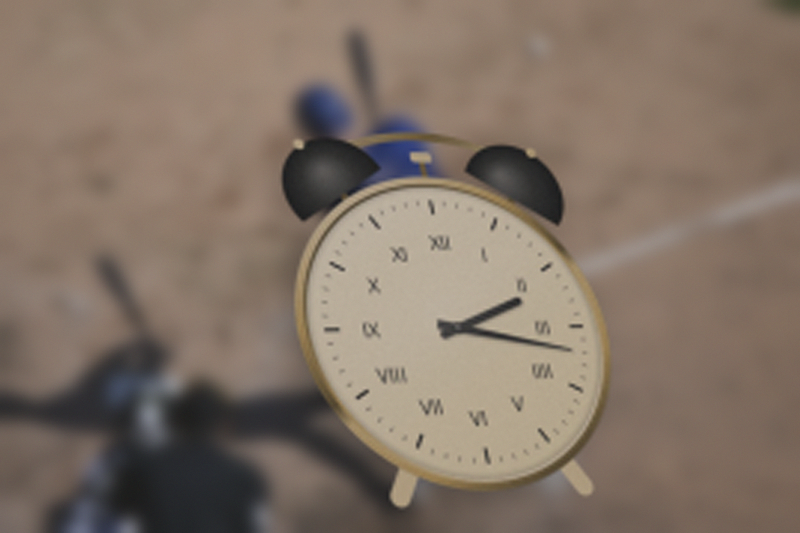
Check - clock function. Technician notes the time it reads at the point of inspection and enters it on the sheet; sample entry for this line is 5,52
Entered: 2,17
